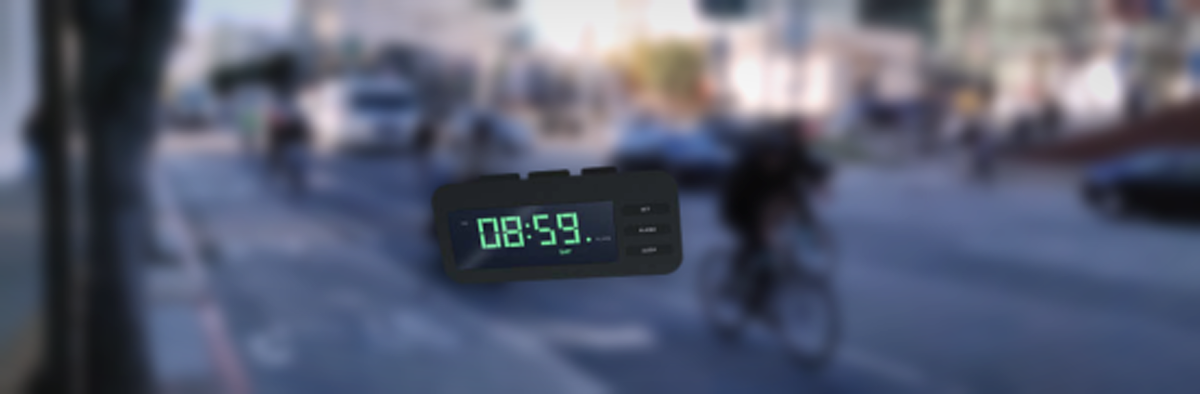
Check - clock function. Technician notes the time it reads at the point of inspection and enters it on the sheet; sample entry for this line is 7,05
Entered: 8,59
